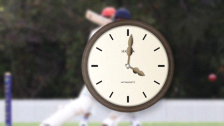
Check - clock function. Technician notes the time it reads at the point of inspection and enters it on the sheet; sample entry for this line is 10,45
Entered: 4,01
